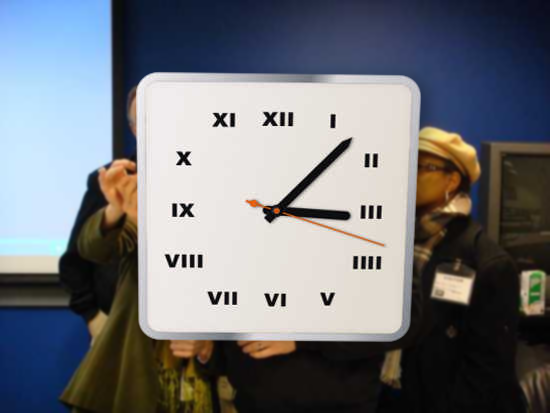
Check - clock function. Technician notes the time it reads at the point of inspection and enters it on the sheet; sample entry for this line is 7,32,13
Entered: 3,07,18
